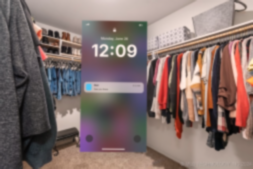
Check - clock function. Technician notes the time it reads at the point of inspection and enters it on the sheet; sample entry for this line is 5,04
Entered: 12,09
